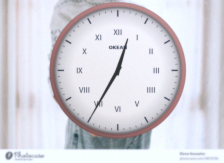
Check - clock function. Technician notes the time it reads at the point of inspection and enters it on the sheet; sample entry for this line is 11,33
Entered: 12,35
